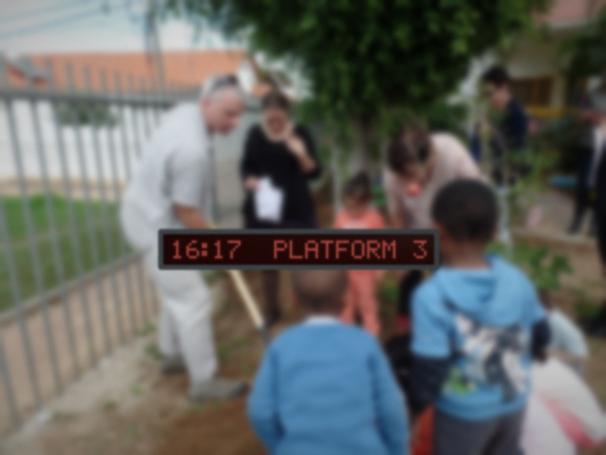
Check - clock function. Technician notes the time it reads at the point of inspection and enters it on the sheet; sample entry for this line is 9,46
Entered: 16,17
